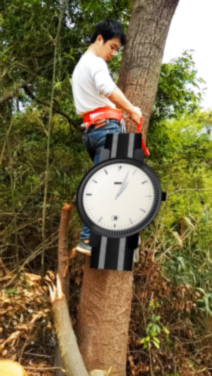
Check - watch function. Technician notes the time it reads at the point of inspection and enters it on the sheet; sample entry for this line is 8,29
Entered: 1,03
